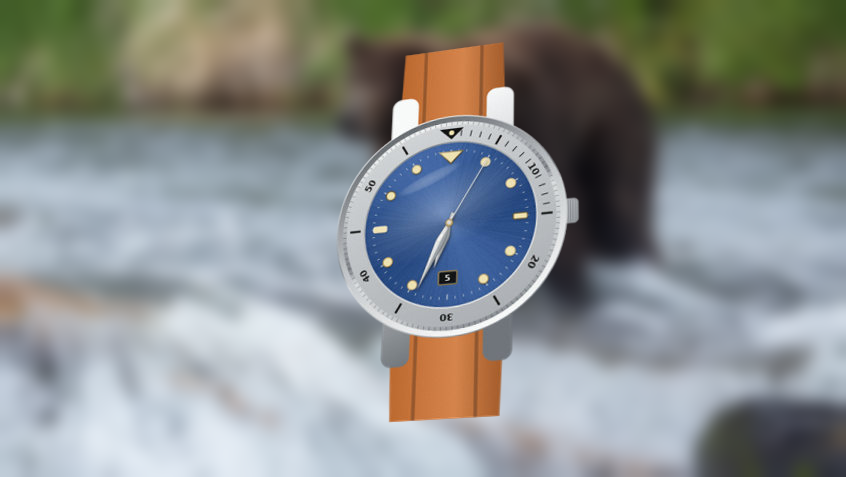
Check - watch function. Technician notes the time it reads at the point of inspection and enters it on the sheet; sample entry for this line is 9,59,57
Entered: 6,34,05
